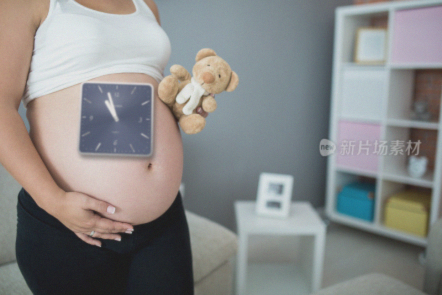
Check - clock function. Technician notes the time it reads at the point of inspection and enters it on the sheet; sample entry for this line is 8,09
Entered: 10,57
